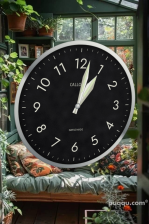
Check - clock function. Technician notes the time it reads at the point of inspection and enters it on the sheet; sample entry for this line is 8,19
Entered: 1,02
